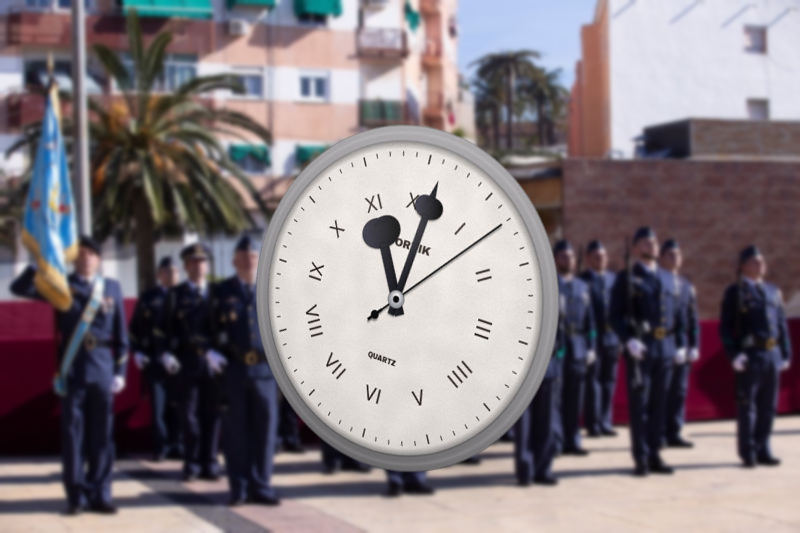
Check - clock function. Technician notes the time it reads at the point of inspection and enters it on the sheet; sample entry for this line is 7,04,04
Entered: 11,01,07
